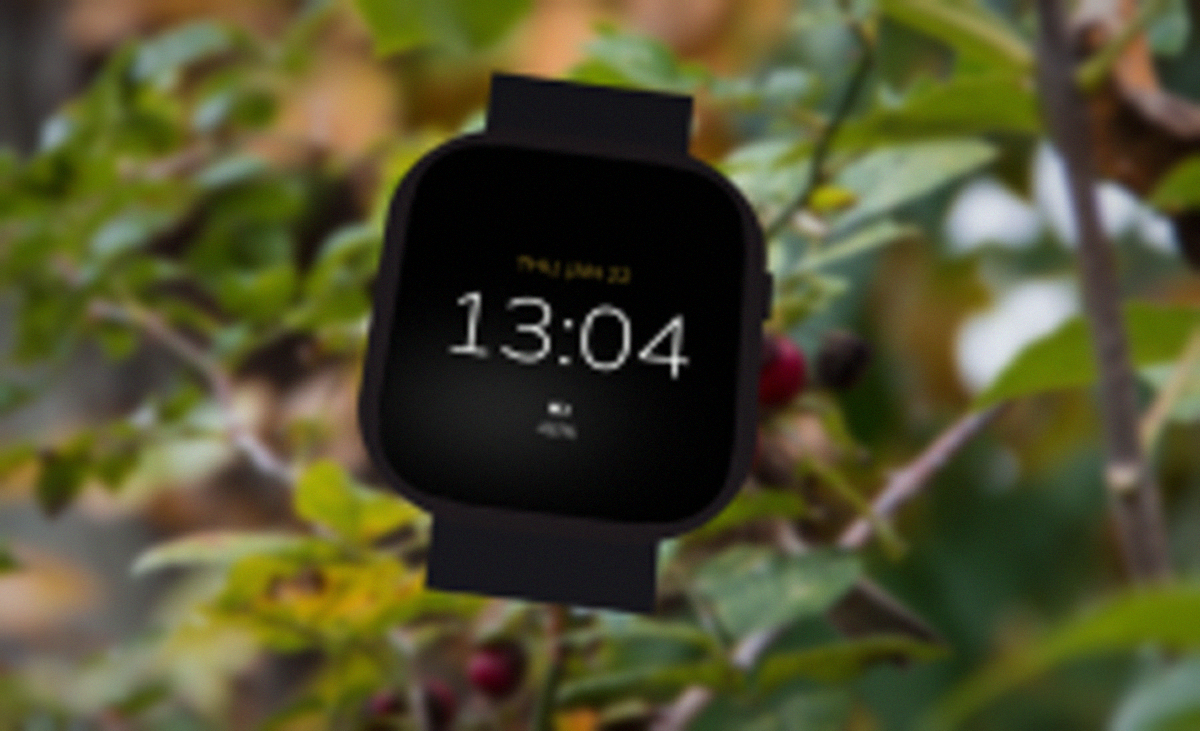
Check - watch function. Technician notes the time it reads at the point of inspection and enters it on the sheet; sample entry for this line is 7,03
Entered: 13,04
